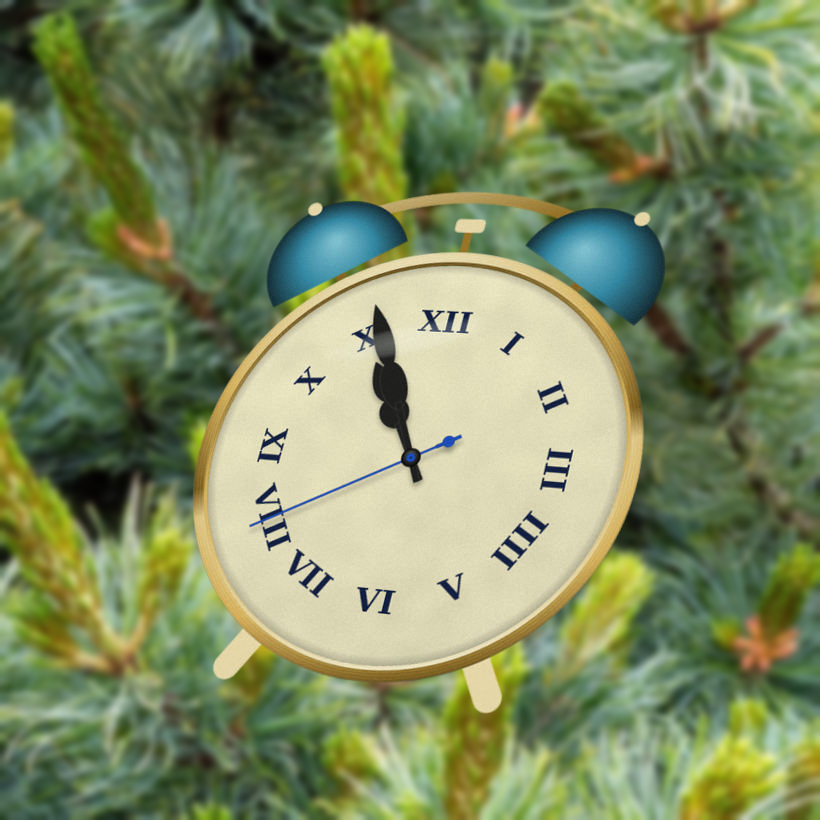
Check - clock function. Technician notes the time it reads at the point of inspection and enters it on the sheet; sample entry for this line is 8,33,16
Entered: 10,55,40
